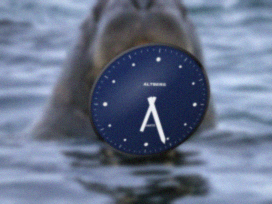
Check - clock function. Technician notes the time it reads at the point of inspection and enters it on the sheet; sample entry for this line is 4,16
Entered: 6,26
